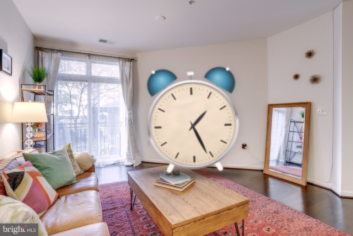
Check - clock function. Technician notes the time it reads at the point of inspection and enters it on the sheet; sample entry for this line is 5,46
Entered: 1,26
